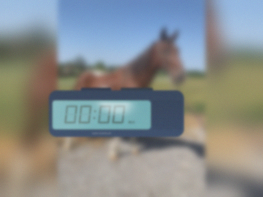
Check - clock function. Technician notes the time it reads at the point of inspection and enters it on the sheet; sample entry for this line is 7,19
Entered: 0,00
